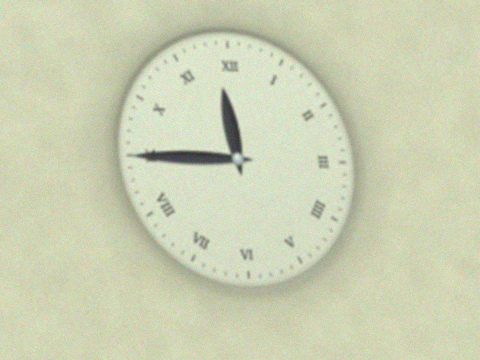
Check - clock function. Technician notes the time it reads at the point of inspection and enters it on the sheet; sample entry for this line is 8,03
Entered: 11,45
